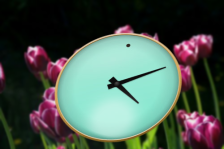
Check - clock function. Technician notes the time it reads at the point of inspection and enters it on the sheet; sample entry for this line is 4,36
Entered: 4,10
